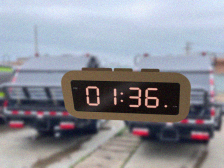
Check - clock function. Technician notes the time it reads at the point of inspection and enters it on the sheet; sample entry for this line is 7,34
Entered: 1,36
